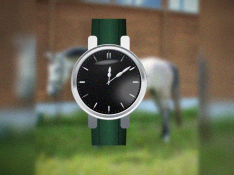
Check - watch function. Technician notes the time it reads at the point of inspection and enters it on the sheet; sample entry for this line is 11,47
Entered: 12,09
